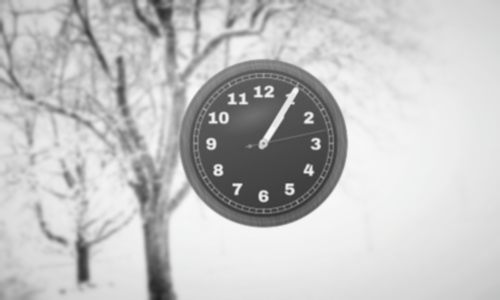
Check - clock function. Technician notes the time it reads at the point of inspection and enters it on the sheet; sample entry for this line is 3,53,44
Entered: 1,05,13
